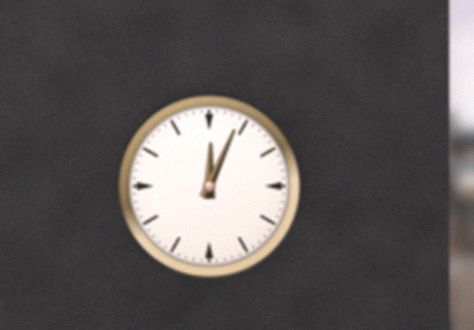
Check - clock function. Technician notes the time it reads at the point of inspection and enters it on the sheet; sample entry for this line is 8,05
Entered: 12,04
